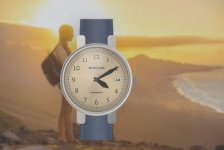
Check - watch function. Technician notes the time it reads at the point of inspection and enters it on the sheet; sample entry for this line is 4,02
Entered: 4,10
